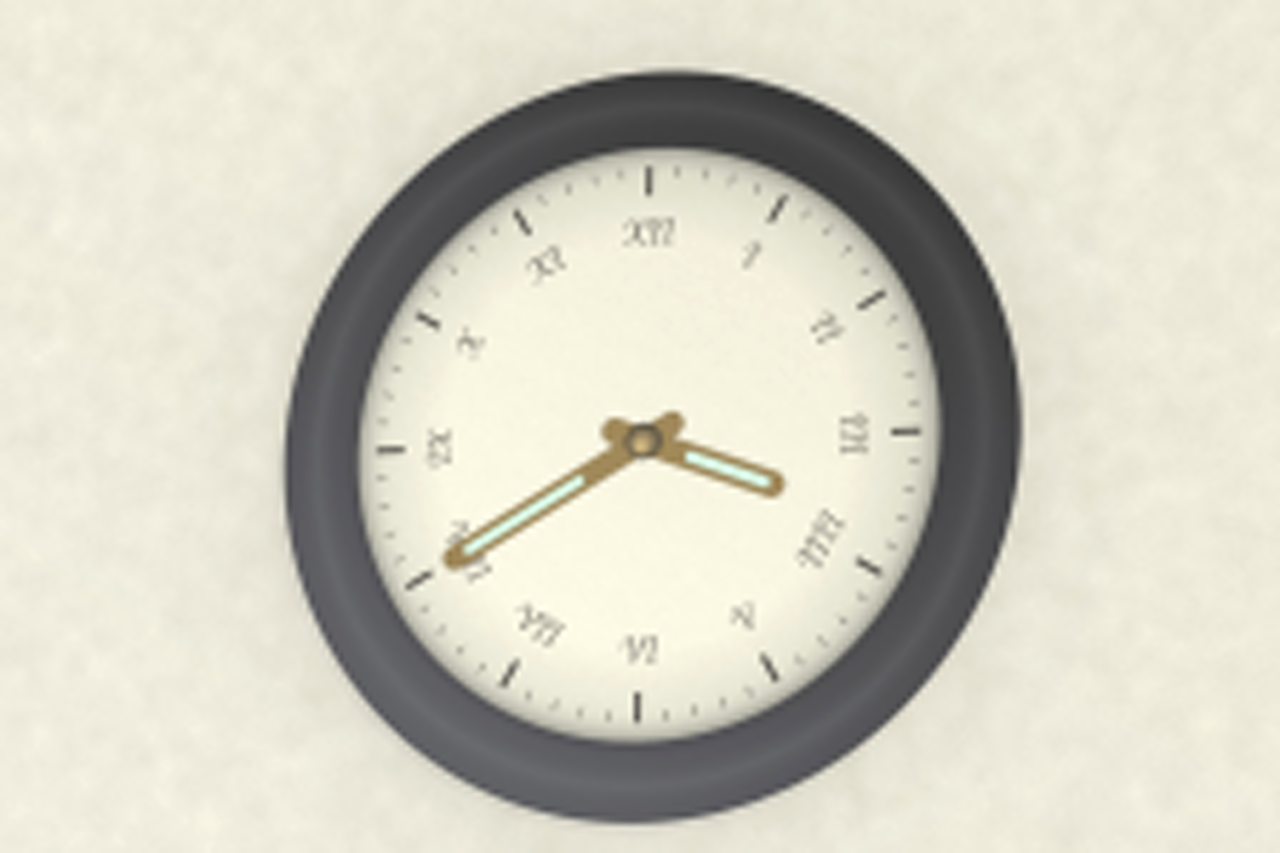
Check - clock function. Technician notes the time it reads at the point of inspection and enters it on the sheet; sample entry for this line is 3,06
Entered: 3,40
